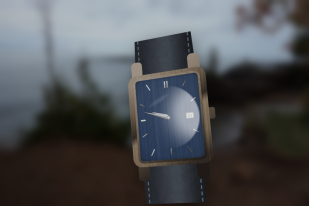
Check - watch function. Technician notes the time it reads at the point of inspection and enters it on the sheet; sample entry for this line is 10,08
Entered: 9,48
